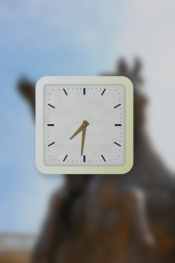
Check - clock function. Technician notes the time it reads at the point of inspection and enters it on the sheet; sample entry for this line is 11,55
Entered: 7,31
